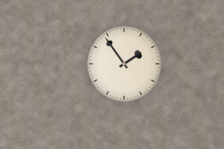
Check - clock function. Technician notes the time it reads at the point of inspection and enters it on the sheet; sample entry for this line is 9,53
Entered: 1,54
